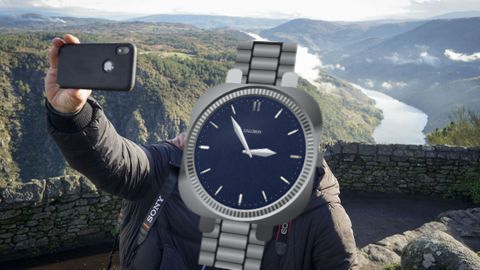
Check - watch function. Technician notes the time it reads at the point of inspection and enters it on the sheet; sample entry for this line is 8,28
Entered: 2,54
